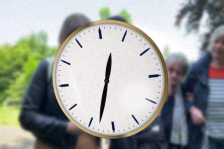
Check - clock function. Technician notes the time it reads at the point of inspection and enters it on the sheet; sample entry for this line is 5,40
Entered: 12,33
